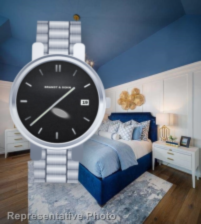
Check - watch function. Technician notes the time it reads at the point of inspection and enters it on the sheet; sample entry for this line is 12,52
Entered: 1,38
